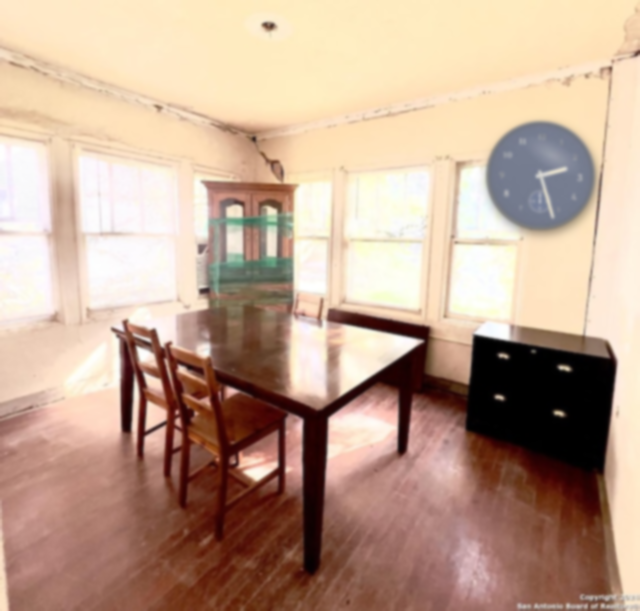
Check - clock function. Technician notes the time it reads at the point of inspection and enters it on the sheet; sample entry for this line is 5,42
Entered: 2,27
